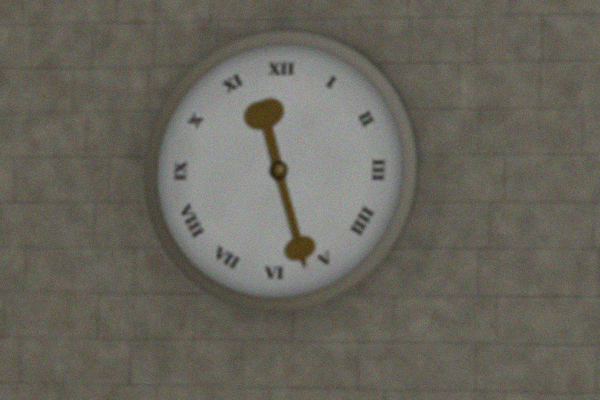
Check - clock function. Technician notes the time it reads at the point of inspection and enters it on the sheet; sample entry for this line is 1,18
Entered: 11,27
